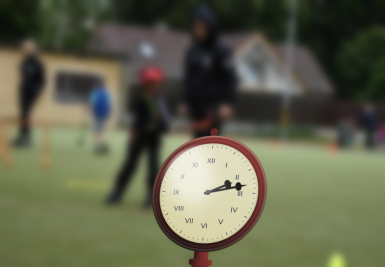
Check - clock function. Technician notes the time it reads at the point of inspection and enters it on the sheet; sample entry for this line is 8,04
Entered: 2,13
